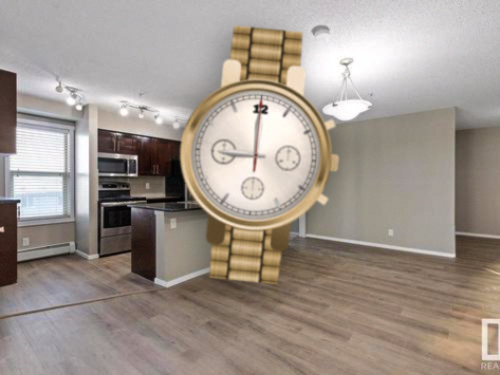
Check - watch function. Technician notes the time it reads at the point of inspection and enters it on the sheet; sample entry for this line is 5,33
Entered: 9,00
